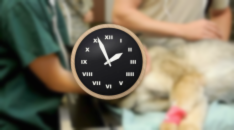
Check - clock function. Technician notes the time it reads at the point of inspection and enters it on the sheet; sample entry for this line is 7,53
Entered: 1,56
